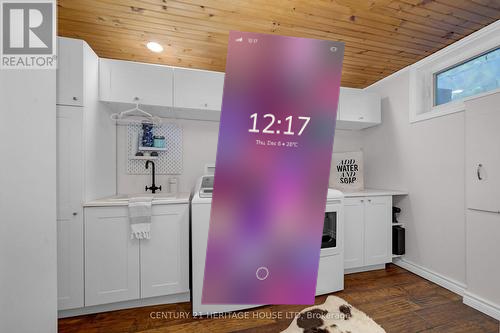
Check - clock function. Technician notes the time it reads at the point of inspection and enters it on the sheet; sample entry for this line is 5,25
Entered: 12,17
